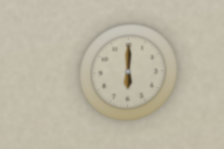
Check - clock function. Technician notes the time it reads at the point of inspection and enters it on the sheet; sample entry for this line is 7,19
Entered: 6,00
